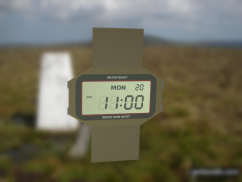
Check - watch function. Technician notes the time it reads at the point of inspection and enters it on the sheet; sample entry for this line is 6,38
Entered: 11,00
